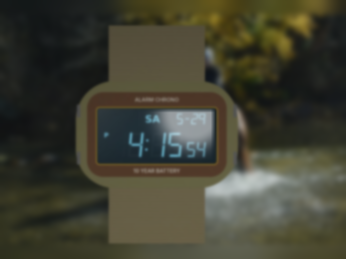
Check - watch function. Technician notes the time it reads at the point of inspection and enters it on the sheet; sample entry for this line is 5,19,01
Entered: 4,15,54
